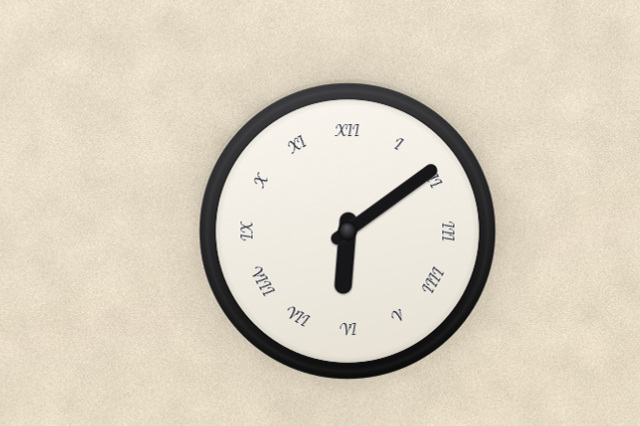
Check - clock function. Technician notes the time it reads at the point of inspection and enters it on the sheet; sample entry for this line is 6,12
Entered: 6,09
